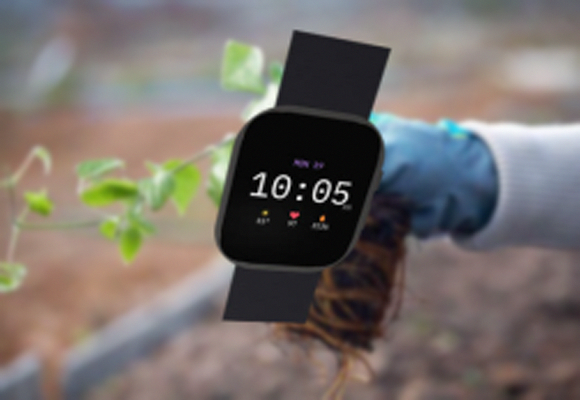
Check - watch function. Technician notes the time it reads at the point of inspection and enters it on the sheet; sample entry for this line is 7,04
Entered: 10,05
